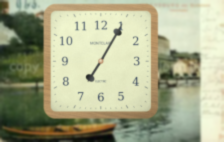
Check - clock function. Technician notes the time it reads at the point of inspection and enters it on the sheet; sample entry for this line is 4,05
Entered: 7,05
